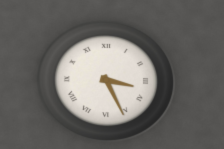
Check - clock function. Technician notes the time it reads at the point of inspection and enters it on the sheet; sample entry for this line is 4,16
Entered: 3,26
